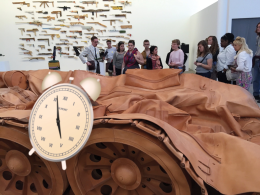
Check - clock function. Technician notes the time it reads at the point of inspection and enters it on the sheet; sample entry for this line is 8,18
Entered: 4,56
